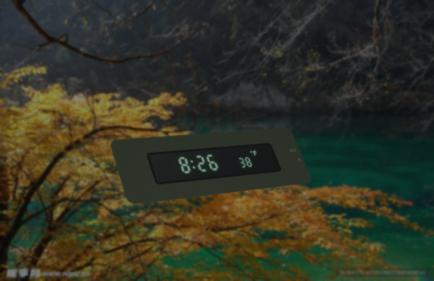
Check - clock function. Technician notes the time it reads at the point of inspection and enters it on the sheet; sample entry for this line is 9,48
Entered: 8,26
